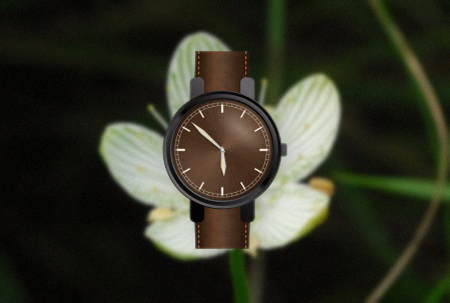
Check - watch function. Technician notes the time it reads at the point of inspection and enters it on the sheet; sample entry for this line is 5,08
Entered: 5,52
